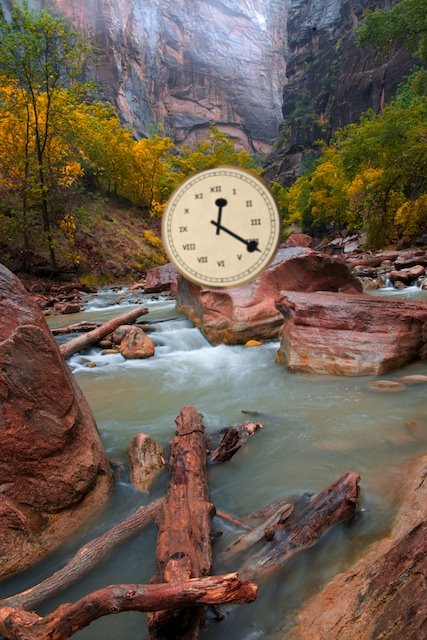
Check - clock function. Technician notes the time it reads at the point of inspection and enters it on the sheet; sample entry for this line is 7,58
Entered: 12,21
